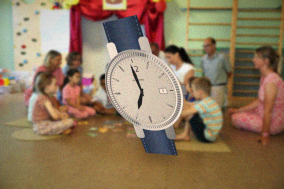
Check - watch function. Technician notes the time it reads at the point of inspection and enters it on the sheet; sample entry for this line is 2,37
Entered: 6,59
